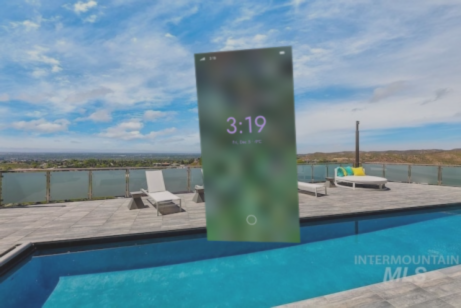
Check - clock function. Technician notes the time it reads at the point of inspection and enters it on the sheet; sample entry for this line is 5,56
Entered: 3,19
